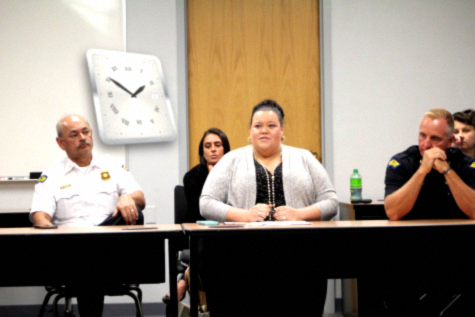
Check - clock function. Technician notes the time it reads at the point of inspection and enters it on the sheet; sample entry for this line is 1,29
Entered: 1,51
